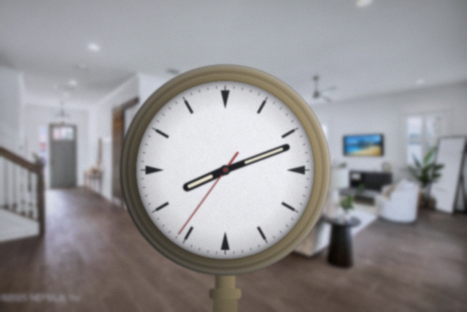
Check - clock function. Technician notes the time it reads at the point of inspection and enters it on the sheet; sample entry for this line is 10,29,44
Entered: 8,11,36
